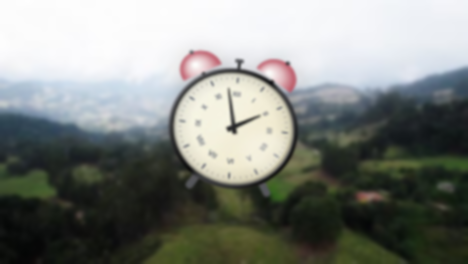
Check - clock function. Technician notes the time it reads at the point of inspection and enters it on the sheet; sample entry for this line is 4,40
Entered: 1,58
